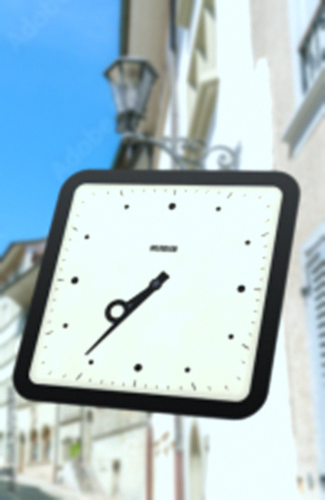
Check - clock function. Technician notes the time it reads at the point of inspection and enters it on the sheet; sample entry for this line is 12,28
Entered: 7,36
